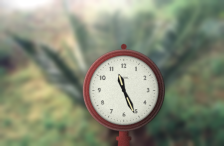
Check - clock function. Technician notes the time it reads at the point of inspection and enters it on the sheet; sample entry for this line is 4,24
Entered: 11,26
